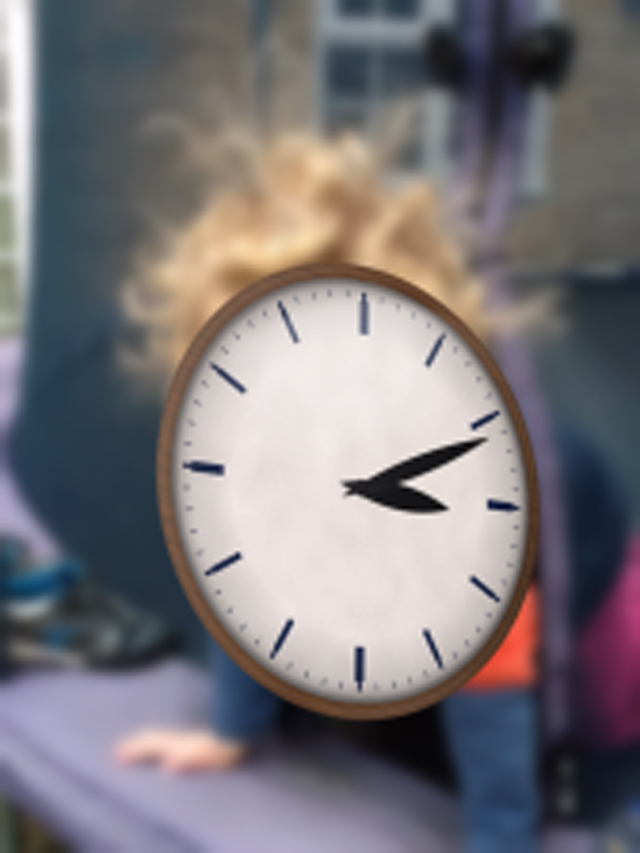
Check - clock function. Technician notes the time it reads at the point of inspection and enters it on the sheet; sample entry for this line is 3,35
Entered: 3,11
